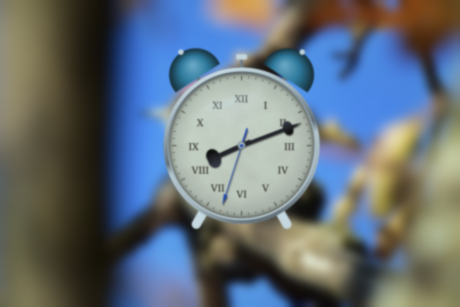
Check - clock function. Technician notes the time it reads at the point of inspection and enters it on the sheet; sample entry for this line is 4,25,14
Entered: 8,11,33
